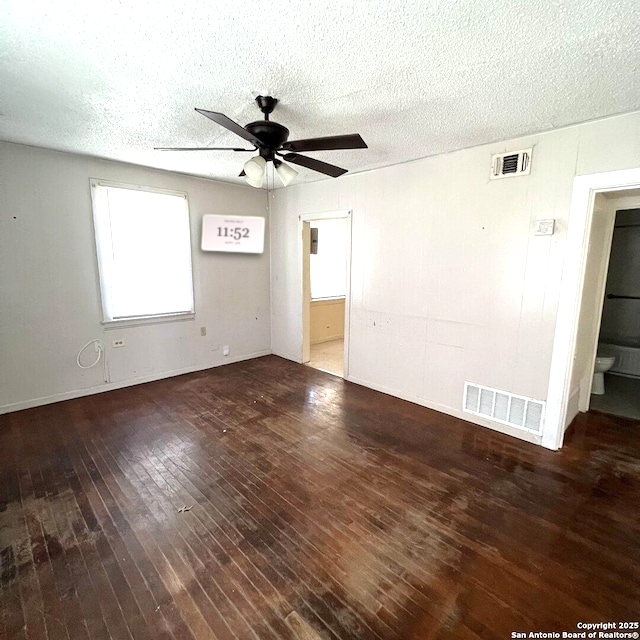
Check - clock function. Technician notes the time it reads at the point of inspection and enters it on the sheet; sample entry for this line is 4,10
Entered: 11,52
